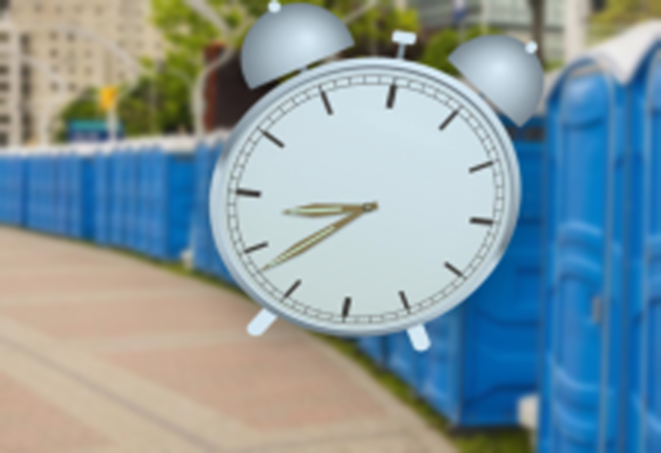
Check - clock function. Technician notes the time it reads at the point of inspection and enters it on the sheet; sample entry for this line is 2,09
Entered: 8,38
